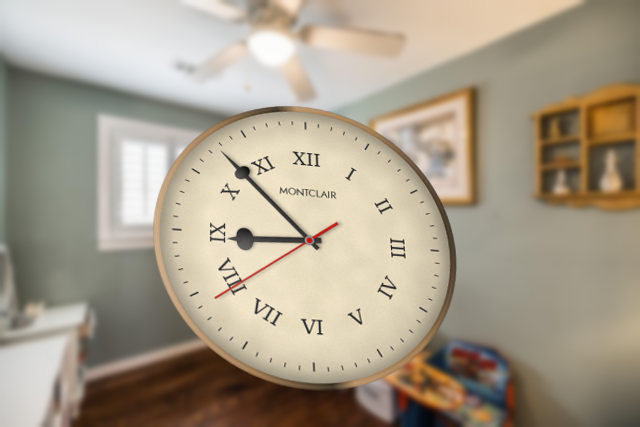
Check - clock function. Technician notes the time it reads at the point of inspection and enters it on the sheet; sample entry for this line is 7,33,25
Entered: 8,52,39
